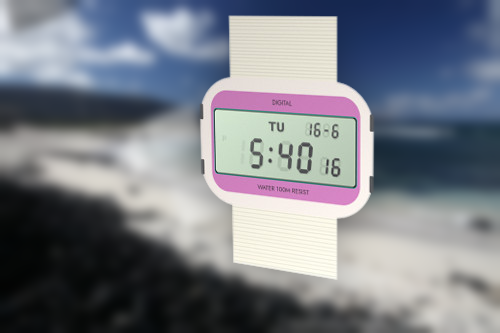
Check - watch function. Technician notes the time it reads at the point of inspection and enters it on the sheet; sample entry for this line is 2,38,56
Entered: 5,40,16
